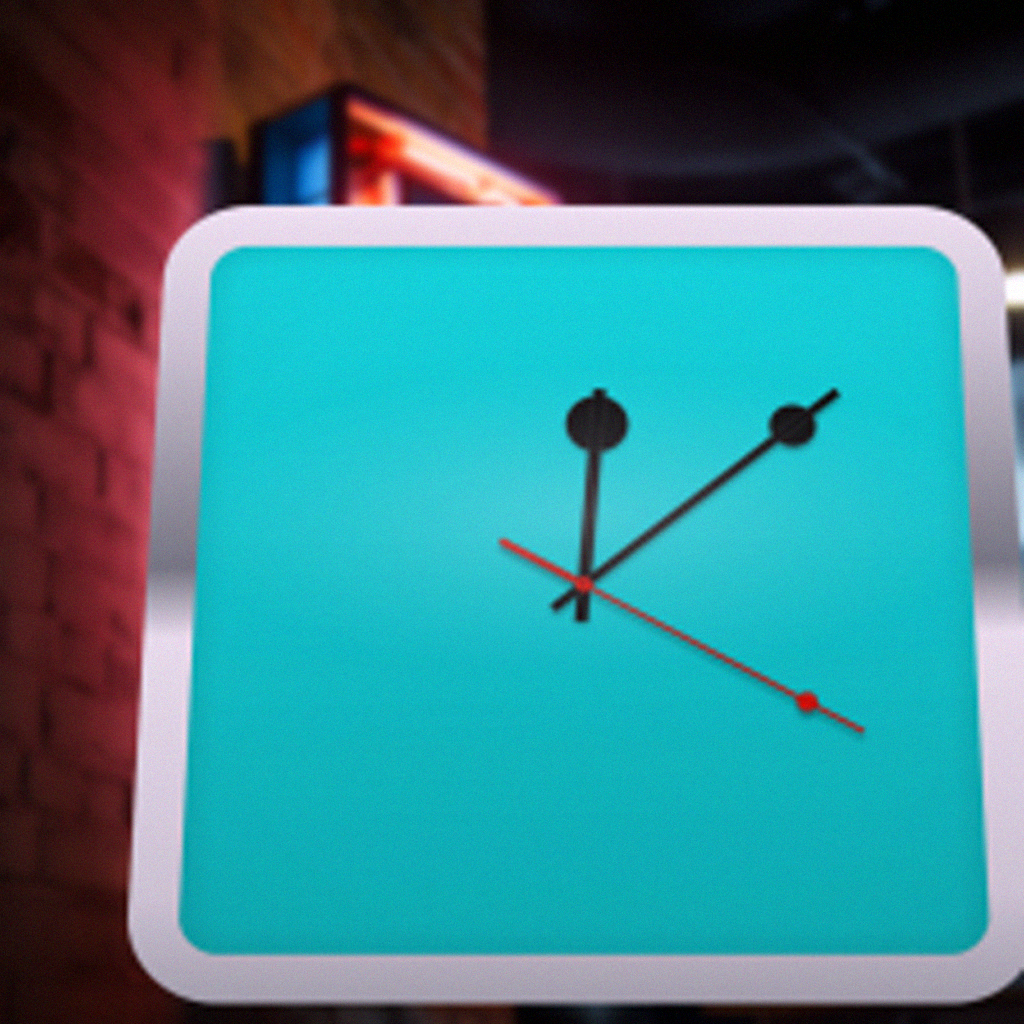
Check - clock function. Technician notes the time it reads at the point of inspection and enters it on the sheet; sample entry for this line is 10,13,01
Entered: 12,08,20
